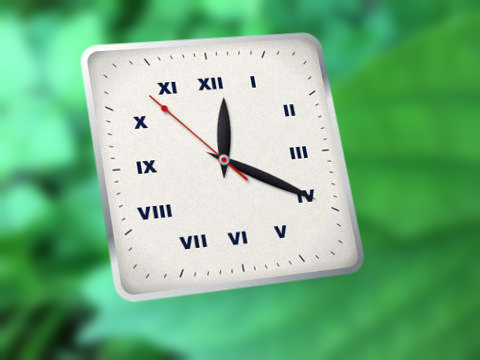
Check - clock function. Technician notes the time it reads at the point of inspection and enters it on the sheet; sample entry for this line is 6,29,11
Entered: 12,19,53
